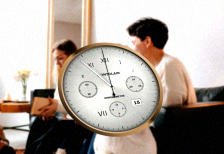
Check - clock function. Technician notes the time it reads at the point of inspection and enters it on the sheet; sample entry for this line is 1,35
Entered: 10,54
